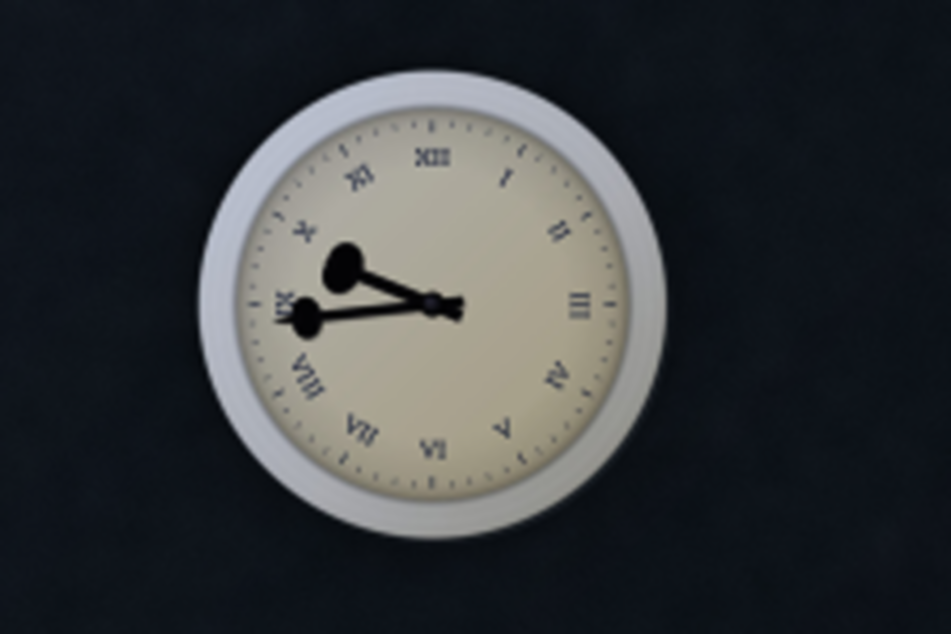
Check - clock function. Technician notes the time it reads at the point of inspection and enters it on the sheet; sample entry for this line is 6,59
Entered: 9,44
